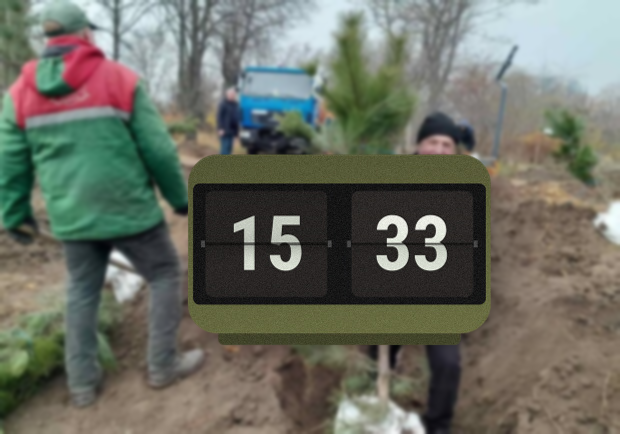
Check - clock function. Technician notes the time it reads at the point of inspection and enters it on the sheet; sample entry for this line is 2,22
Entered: 15,33
